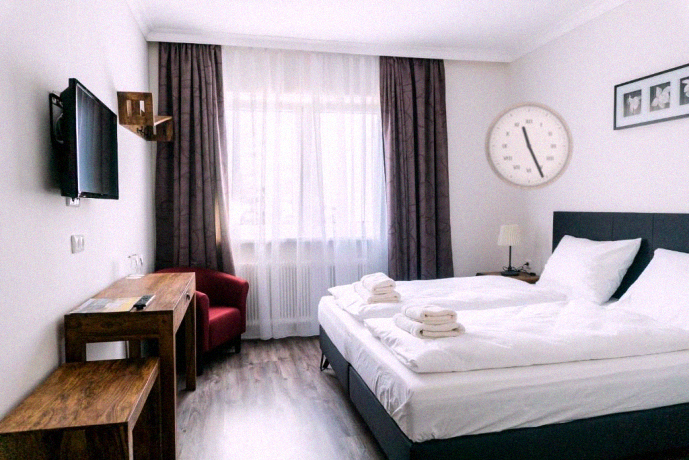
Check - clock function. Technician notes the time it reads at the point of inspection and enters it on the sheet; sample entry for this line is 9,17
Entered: 11,26
